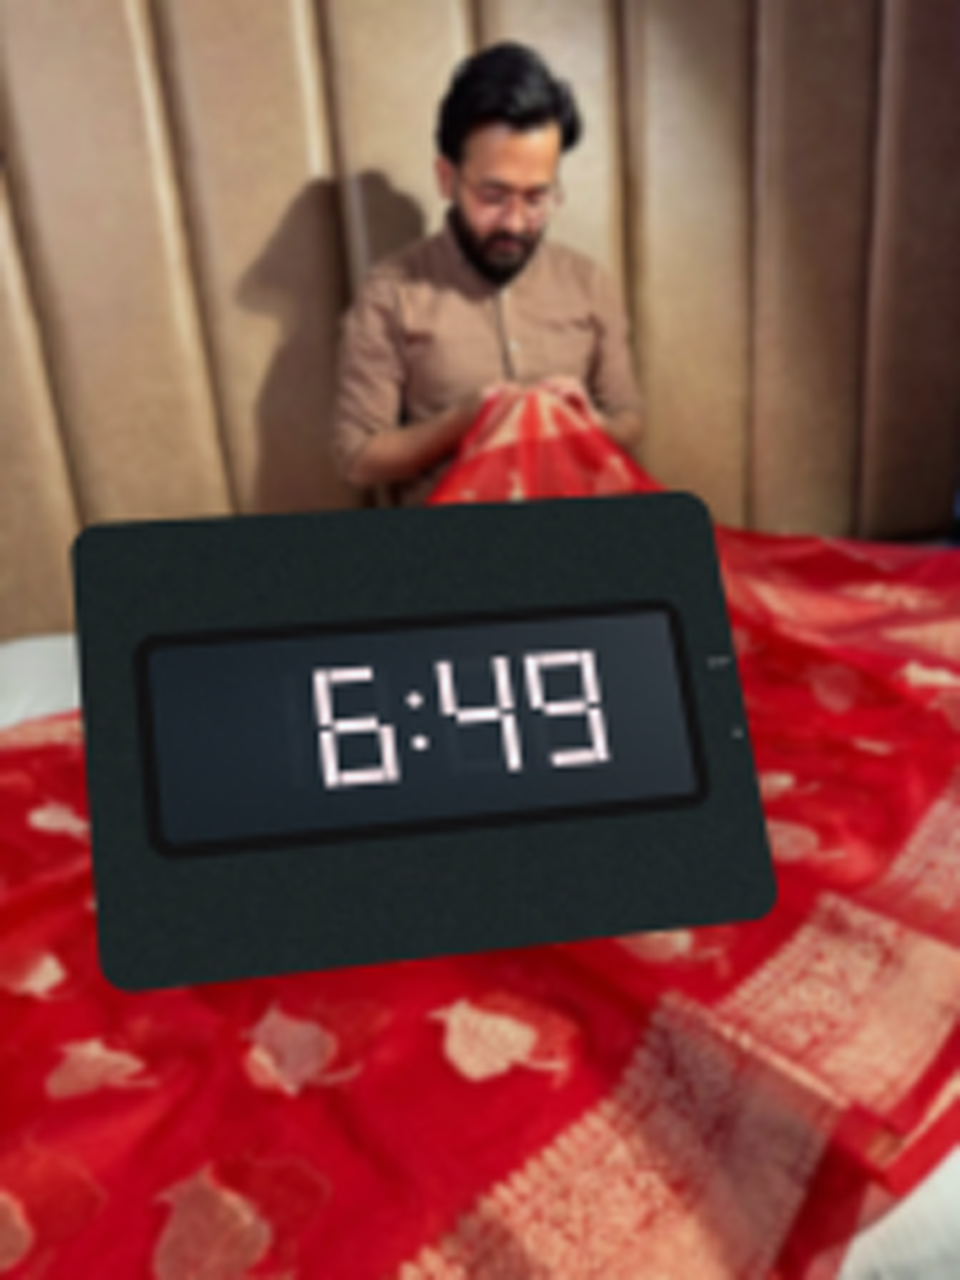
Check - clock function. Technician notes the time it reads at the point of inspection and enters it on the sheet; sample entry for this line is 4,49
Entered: 6,49
